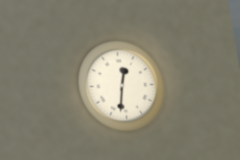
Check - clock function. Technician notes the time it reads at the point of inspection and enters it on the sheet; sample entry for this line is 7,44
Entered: 12,32
